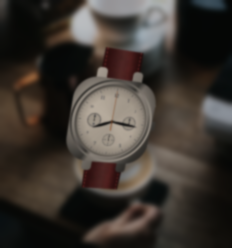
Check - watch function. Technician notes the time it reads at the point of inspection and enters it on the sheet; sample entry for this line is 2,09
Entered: 8,16
